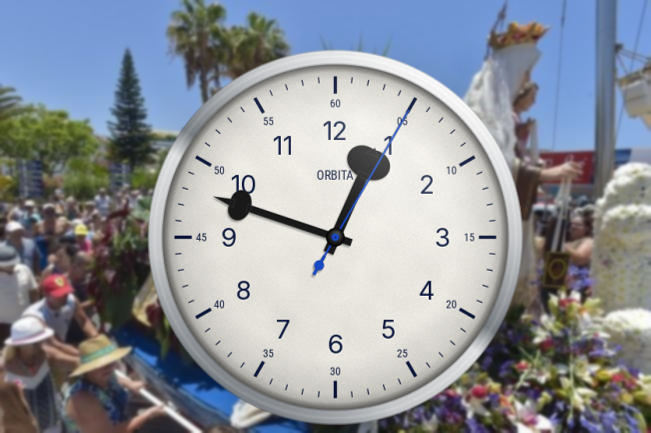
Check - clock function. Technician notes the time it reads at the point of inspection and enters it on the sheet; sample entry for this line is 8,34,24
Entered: 12,48,05
